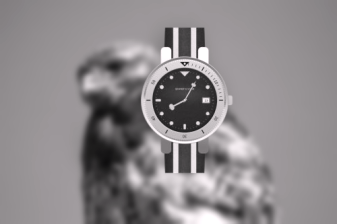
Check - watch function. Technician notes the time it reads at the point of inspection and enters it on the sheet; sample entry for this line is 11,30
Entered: 8,05
